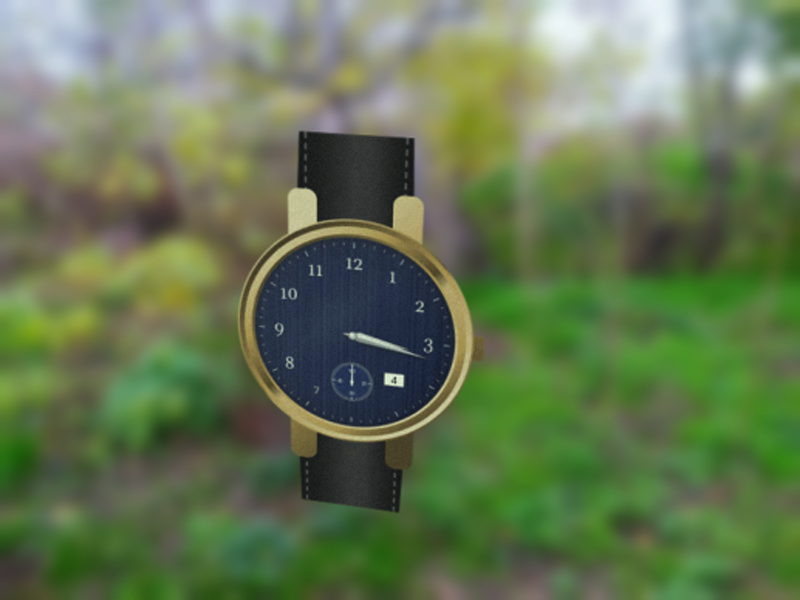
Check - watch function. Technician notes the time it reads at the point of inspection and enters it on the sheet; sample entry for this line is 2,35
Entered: 3,17
